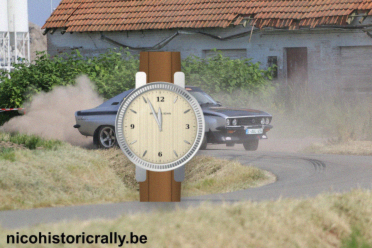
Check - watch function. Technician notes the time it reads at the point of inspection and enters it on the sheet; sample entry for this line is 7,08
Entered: 11,56
